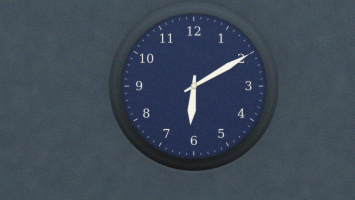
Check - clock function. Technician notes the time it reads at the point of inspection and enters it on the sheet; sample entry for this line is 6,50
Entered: 6,10
